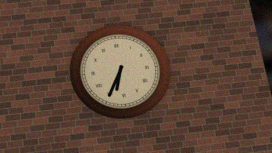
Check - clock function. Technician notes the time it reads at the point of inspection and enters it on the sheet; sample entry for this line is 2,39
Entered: 6,35
